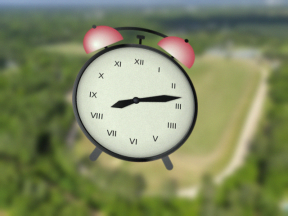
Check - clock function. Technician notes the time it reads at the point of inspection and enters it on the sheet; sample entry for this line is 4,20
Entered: 8,13
